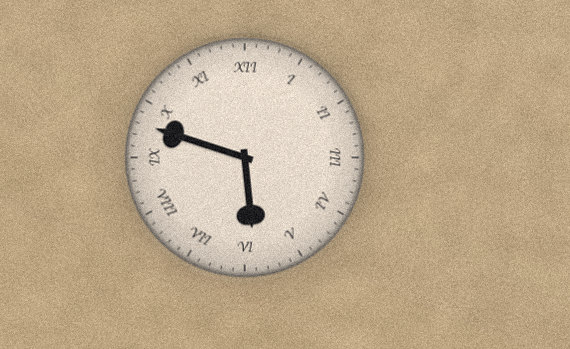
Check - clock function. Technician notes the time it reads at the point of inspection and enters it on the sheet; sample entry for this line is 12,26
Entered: 5,48
